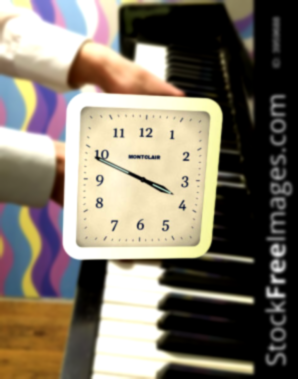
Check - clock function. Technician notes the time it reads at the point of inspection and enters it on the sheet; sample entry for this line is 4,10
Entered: 3,49
